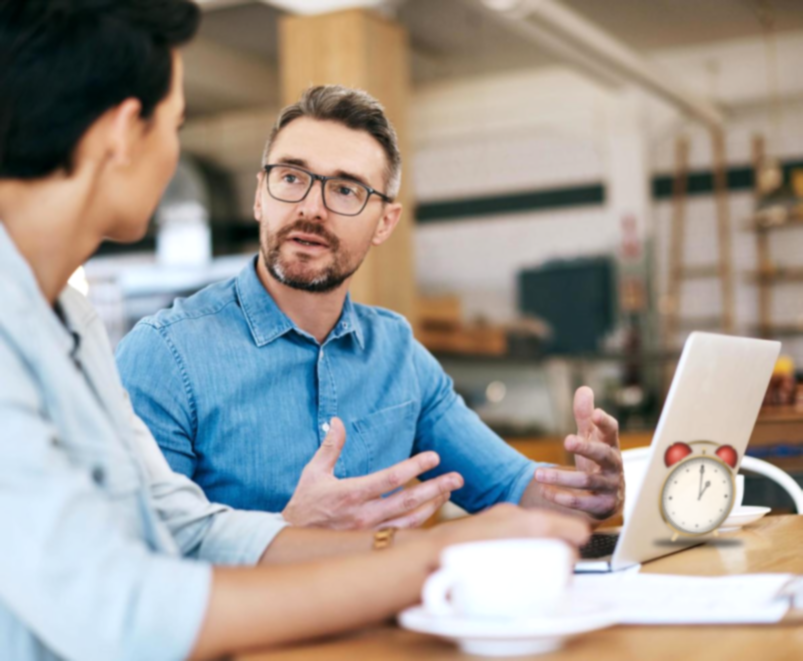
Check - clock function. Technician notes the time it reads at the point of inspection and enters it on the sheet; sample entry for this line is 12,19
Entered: 1,00
